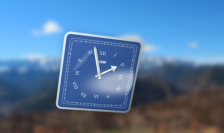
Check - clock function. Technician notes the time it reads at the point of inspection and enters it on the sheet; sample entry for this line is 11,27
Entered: 1,57
